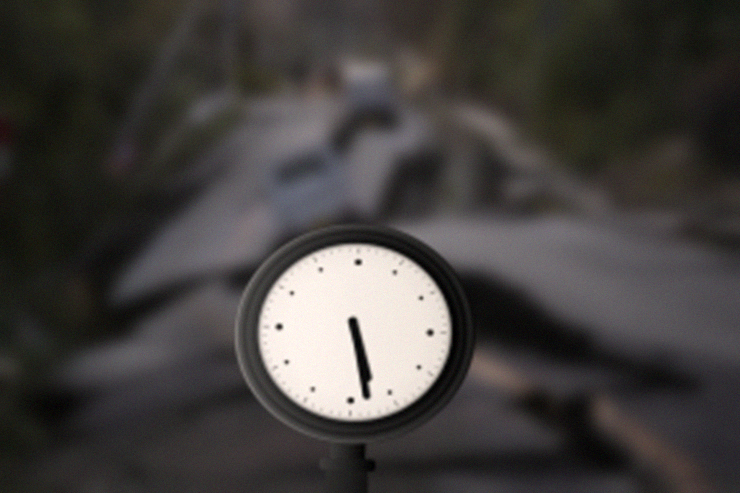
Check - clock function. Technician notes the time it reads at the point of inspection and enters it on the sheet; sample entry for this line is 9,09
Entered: 5,28
